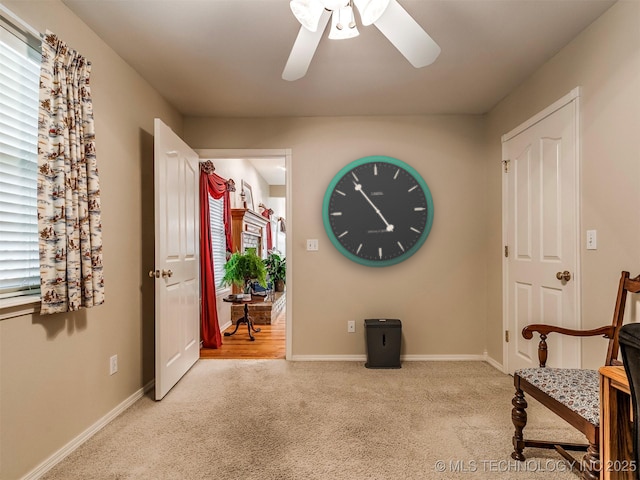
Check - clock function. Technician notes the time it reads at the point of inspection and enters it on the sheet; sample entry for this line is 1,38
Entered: 4,54
